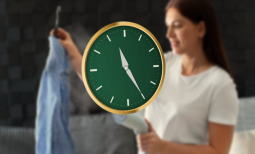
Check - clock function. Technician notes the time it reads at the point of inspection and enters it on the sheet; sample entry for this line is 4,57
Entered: 11,25
